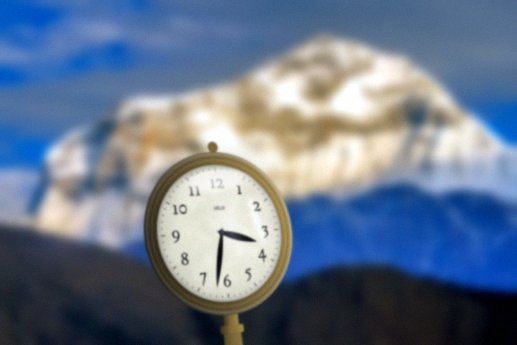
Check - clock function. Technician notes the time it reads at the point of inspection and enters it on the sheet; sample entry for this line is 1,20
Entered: 3,32
